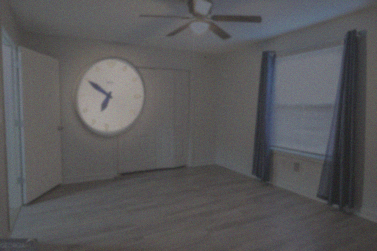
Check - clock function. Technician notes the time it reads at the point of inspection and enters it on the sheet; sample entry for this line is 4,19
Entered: 6,50
